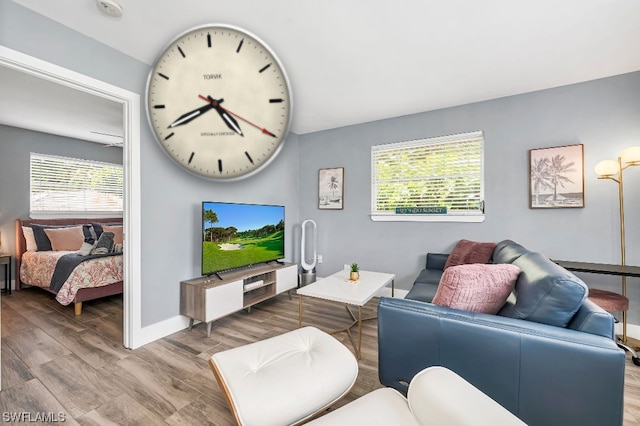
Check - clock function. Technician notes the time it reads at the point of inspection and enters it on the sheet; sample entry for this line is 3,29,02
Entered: 4,41,20
